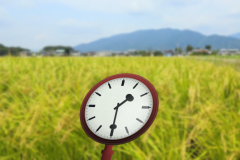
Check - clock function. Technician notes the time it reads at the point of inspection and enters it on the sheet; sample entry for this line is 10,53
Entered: 1,30
